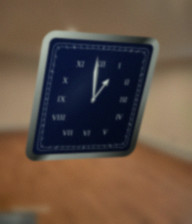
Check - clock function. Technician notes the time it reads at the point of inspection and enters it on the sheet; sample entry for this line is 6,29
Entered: 12,59
